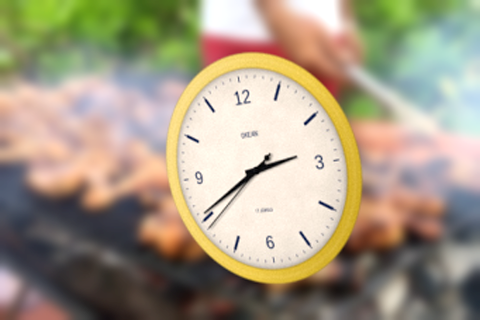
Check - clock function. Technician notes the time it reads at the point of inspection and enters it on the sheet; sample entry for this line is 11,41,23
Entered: 2,40,39
